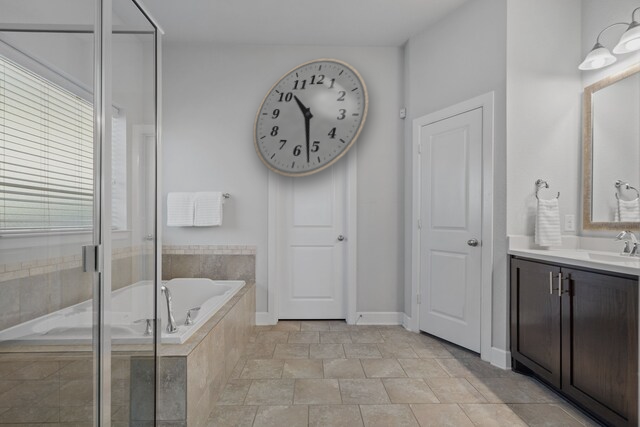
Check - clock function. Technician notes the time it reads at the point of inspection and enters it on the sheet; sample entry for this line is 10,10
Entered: 10,27
